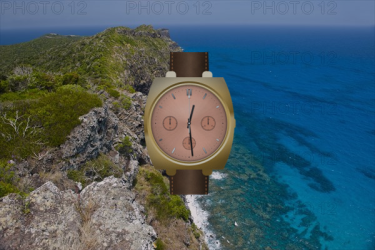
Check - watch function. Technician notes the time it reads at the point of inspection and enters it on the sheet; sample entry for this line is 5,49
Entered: 12,29
